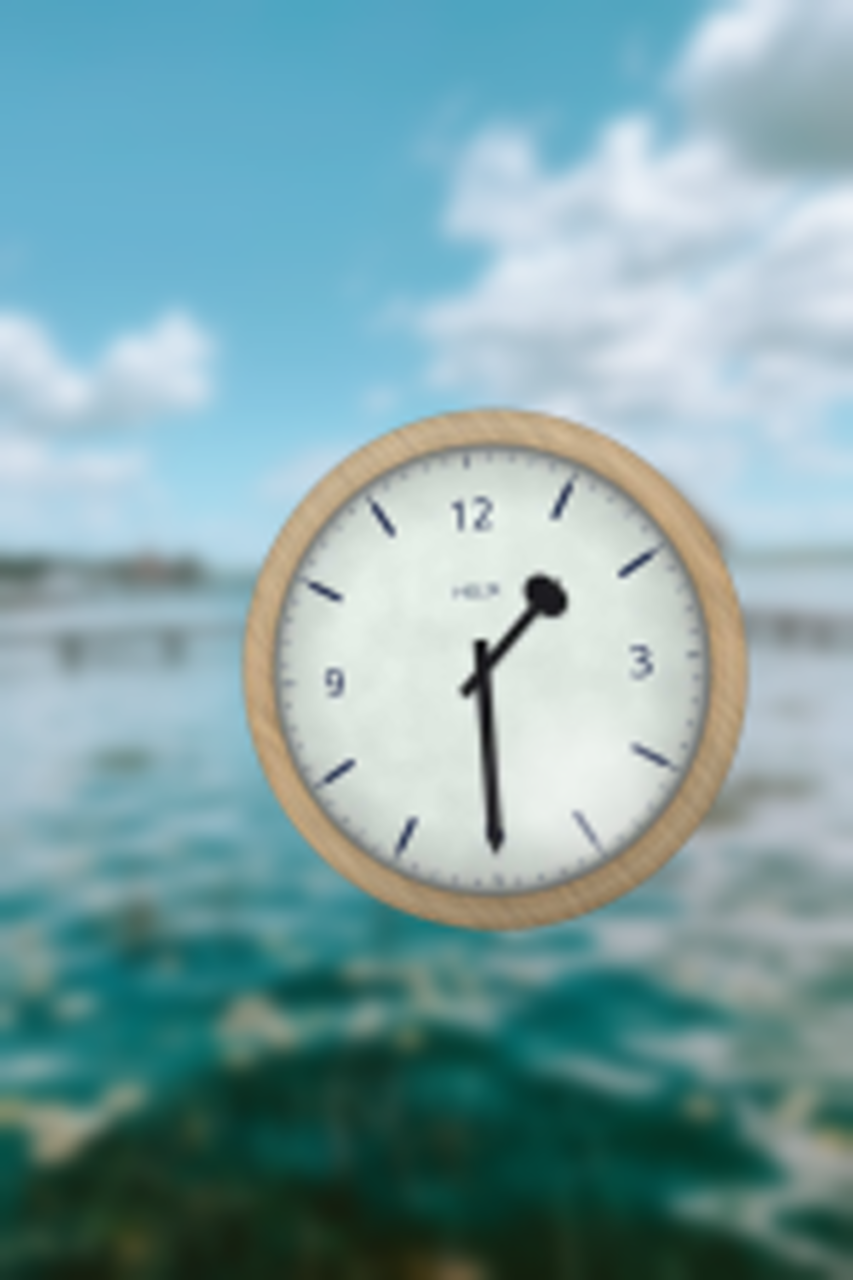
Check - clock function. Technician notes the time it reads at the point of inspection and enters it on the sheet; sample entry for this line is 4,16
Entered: 1,30
